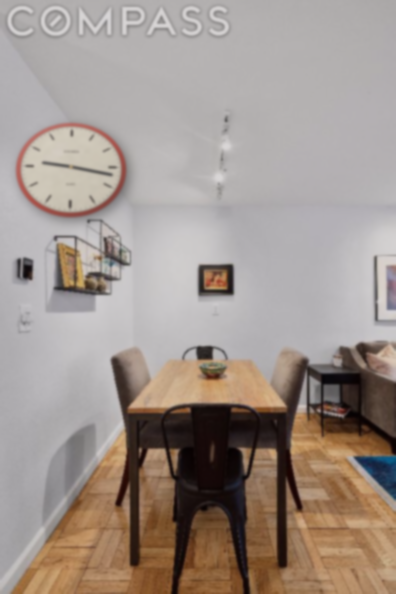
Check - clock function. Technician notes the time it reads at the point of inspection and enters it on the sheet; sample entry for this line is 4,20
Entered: 9,17
